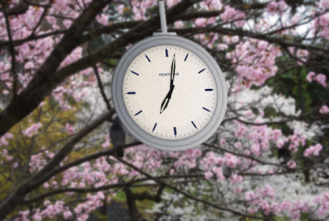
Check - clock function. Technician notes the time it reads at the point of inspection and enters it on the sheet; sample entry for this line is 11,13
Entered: 7,02
